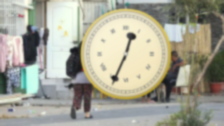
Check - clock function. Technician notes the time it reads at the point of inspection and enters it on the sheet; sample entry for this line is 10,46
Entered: 12,34
